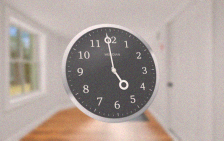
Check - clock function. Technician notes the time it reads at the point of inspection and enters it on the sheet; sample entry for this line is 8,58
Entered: 4,59
